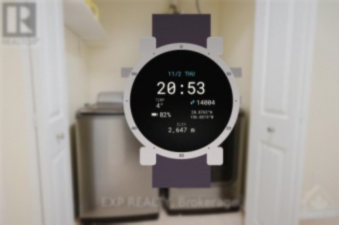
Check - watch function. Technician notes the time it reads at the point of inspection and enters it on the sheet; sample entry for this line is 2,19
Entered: 20,53
